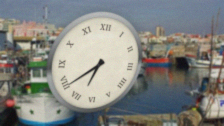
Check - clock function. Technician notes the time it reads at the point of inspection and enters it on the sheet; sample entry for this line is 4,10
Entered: 6,39
